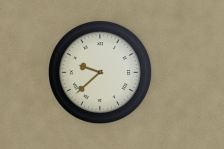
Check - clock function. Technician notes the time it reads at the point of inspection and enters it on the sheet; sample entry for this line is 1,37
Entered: 9,38
